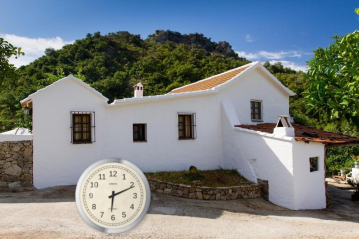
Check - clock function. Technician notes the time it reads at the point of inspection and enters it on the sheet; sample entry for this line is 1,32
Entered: 6,11
